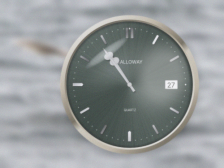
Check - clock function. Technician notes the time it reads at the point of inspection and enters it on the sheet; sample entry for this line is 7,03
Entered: 10,54
